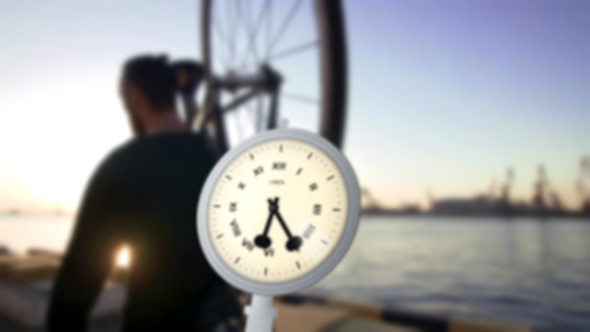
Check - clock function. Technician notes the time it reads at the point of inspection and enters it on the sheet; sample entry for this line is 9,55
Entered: 6,24
